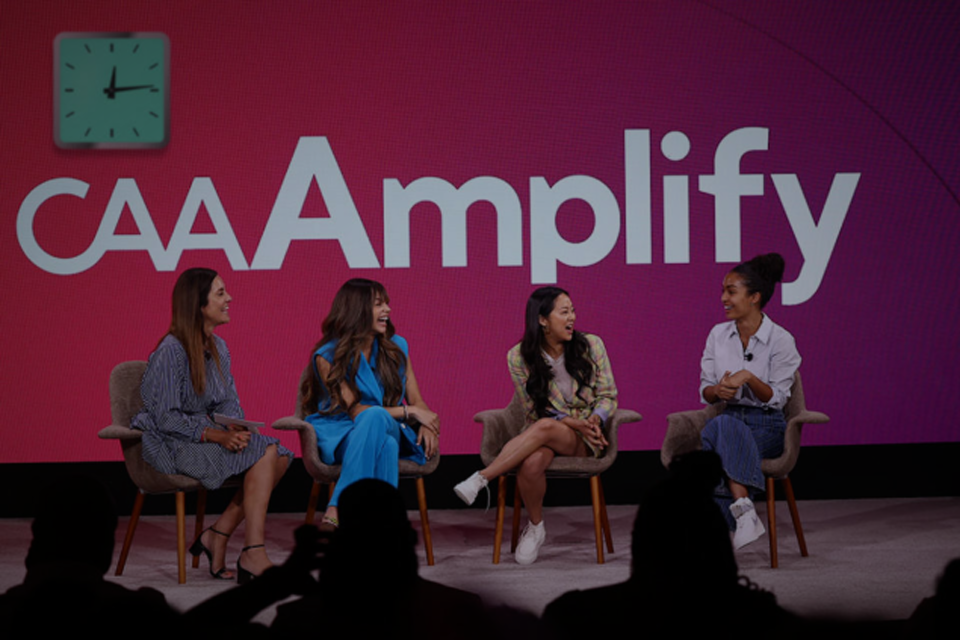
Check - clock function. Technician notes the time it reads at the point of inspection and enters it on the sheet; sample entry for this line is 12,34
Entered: 12,14
